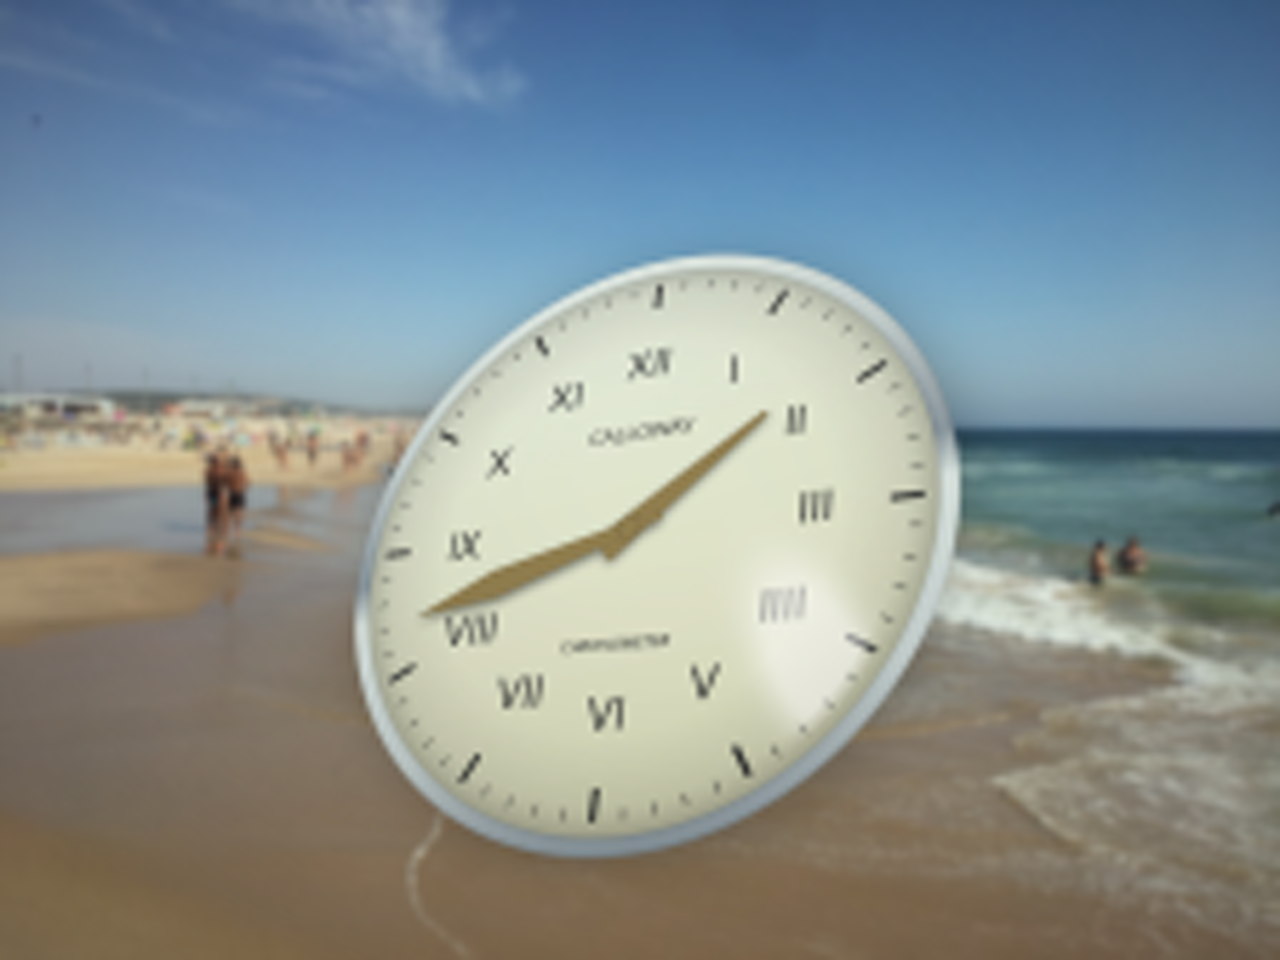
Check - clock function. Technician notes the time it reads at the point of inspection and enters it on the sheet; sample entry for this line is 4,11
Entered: 1,42
